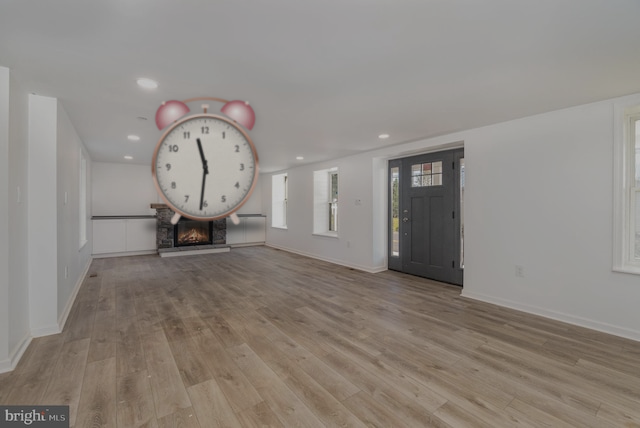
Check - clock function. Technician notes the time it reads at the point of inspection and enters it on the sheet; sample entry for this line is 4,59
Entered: 11,31
